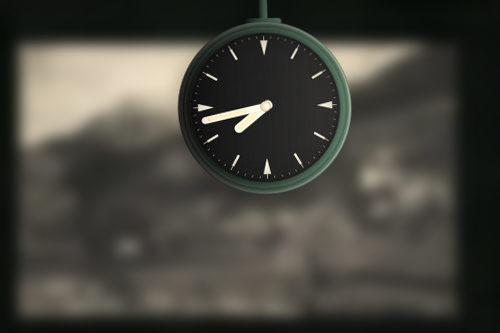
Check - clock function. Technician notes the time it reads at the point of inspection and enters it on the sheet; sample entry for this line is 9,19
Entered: 7,43
